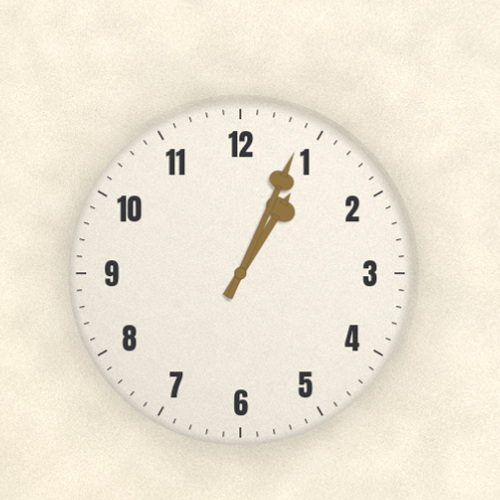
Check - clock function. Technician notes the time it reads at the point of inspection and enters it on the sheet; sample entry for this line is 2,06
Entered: 1,04
